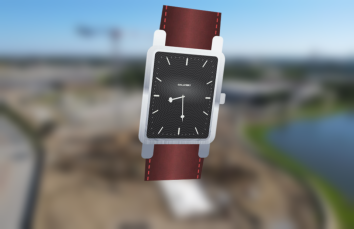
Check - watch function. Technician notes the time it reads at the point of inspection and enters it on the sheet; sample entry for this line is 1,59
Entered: 8,29
